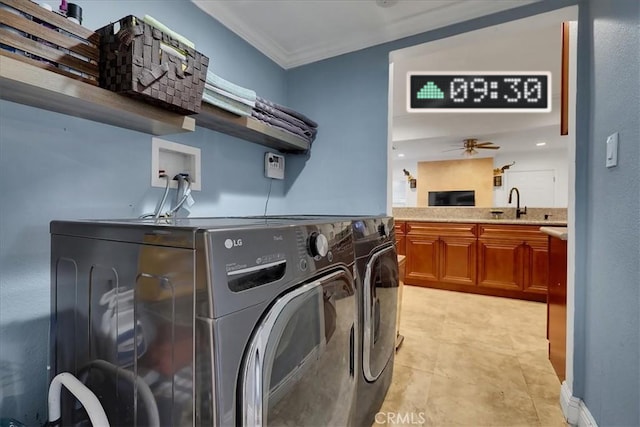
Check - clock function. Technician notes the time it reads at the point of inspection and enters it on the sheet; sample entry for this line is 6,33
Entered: 9,30
